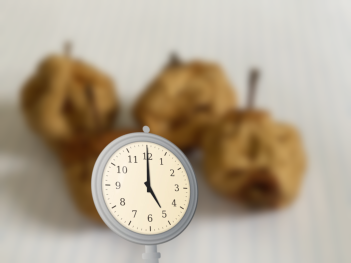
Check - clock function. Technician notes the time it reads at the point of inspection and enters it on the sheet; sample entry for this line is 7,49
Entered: 5,00
